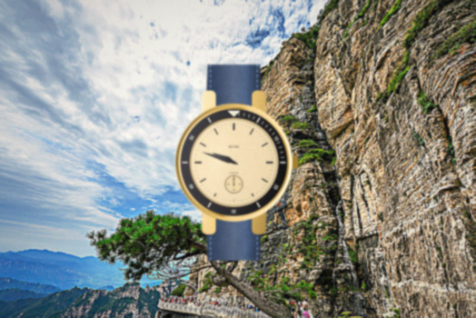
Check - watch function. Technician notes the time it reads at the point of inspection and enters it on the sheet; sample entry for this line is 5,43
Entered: 9,48
